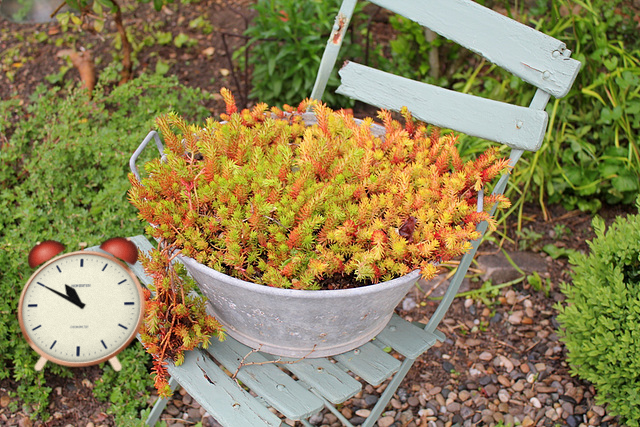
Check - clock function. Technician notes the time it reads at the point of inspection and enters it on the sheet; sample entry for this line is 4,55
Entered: 10,50
